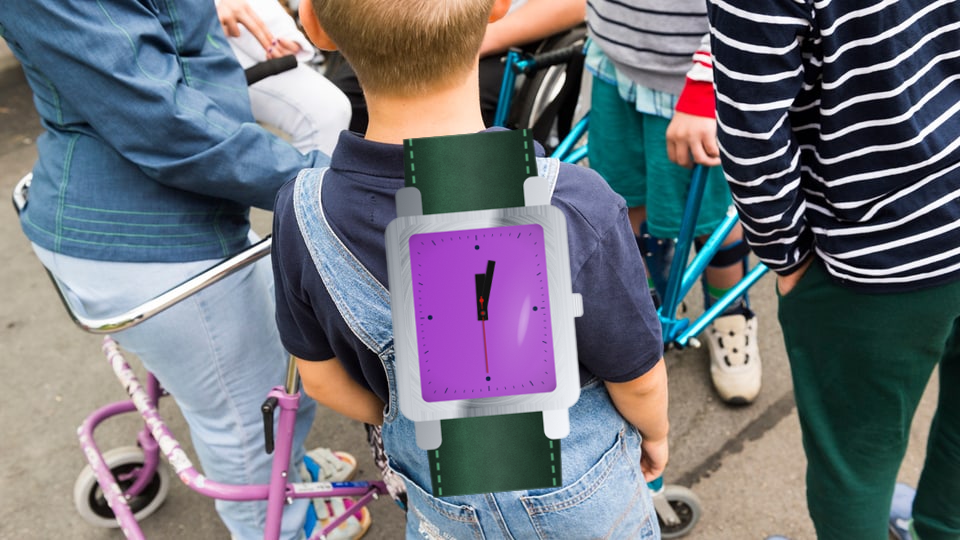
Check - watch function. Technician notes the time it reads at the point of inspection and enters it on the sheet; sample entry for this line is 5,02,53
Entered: 12,02,30
